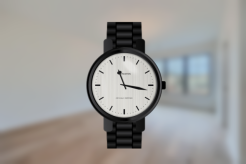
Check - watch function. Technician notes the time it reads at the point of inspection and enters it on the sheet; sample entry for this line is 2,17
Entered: 11,17
